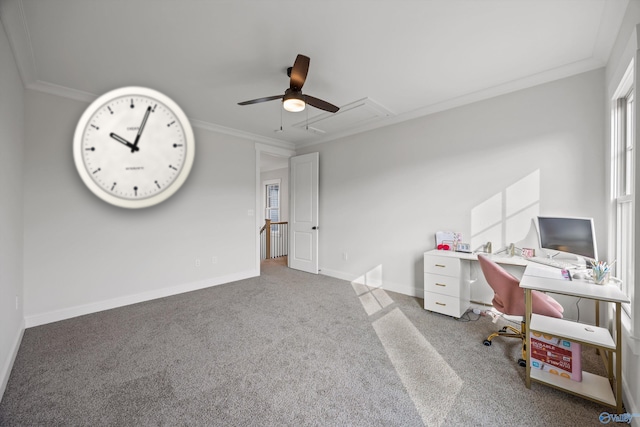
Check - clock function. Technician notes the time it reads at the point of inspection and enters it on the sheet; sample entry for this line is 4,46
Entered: 10,04
